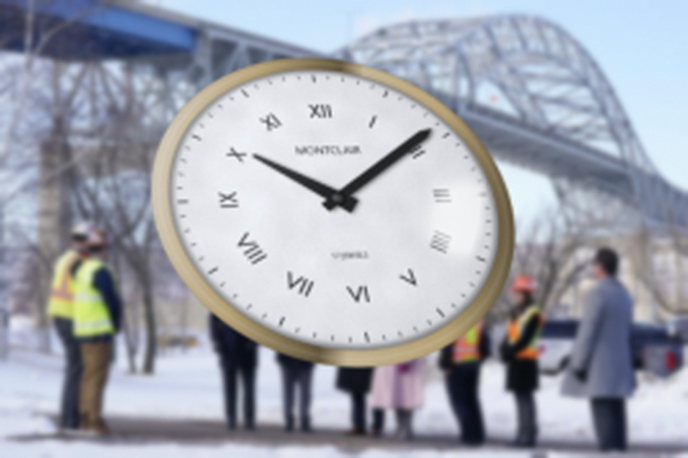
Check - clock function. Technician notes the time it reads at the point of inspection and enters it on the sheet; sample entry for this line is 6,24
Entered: 10,09
